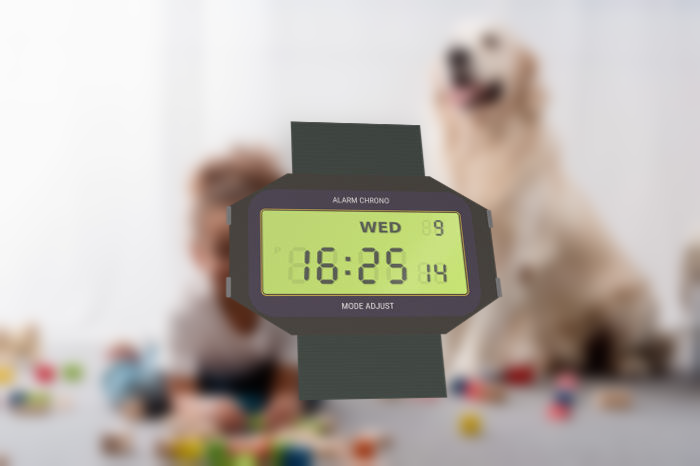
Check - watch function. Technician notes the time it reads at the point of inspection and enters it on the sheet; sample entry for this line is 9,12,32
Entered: 16,25,14
